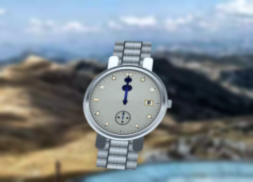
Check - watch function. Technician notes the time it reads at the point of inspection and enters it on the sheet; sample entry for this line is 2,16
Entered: 12,00
